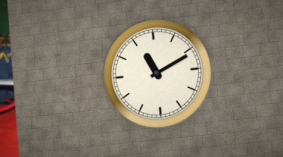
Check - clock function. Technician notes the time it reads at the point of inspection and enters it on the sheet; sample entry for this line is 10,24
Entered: 11,11
